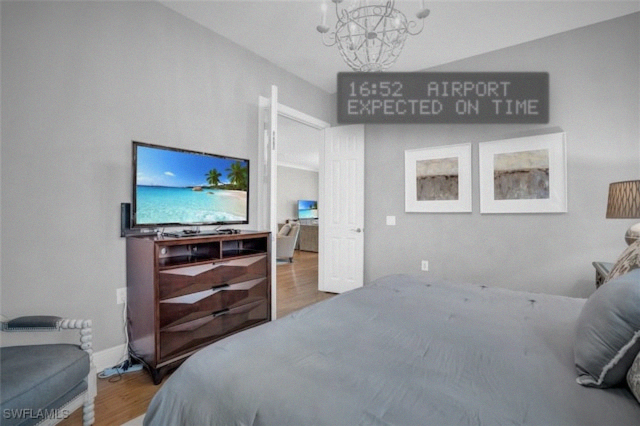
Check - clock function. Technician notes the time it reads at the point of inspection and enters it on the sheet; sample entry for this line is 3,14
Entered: 16,52
